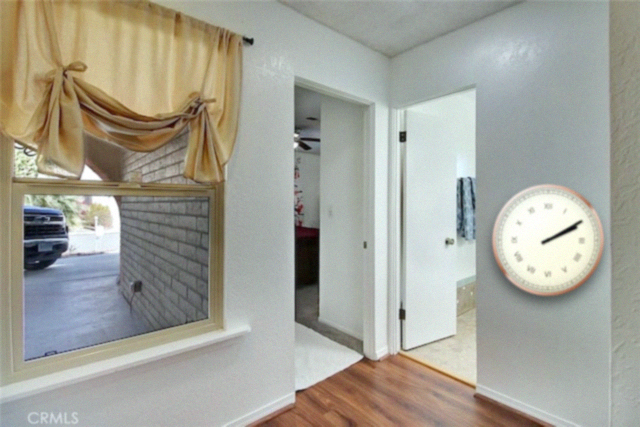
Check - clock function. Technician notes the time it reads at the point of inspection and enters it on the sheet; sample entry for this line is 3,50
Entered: 2,10
